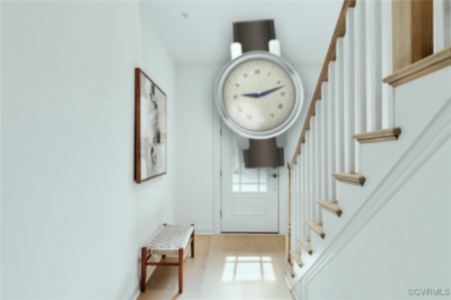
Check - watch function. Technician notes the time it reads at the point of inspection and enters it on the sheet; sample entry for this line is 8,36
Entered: 9,12
